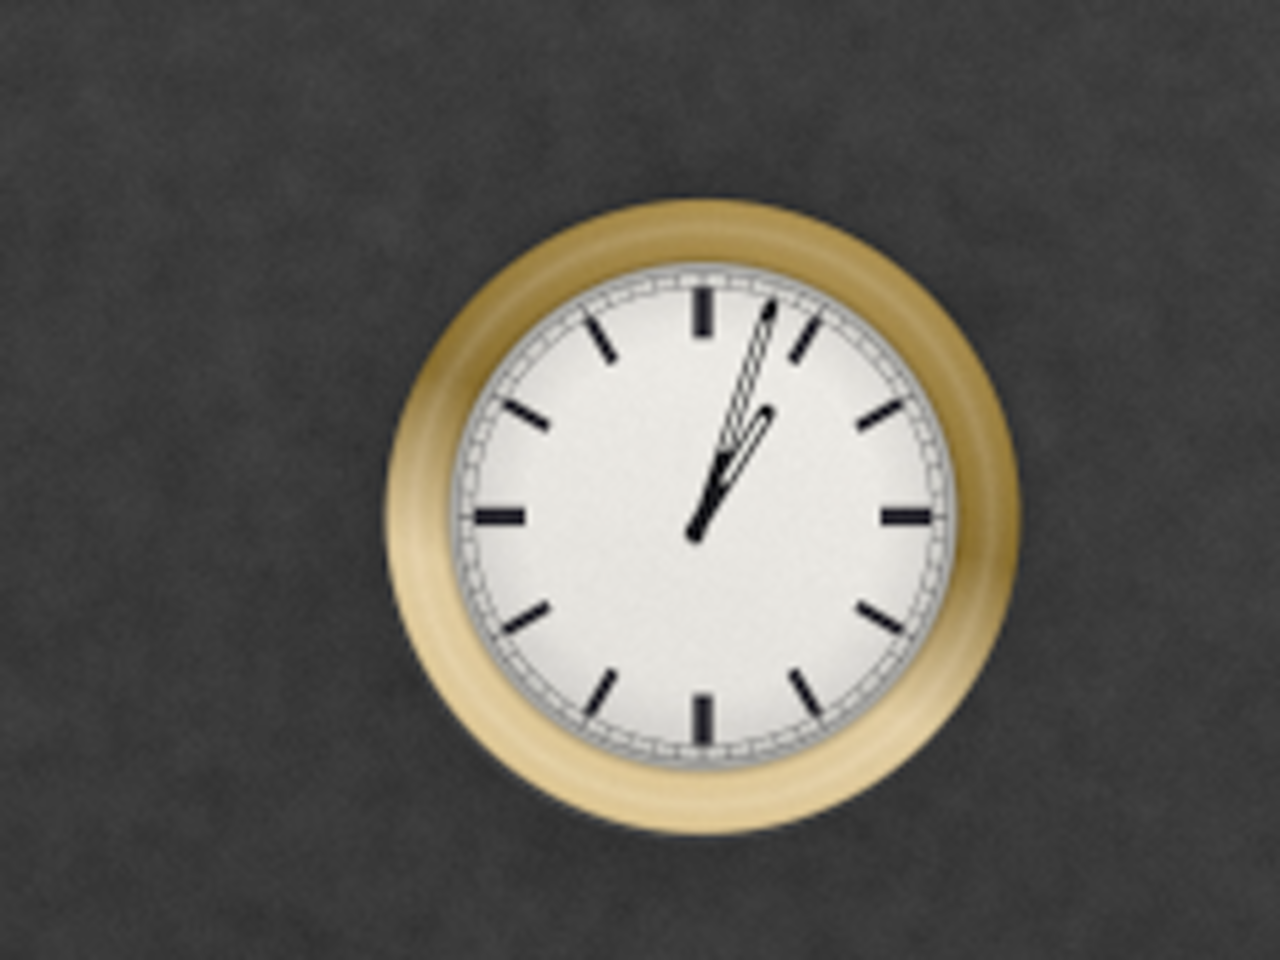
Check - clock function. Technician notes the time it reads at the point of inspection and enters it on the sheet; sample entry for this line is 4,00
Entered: 1,03
